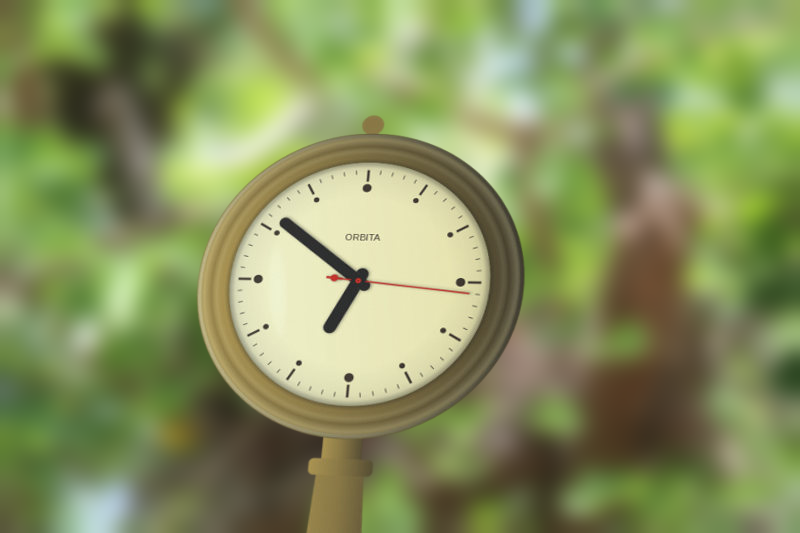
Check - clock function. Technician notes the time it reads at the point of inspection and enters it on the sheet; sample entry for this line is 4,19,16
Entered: 6,51,16
